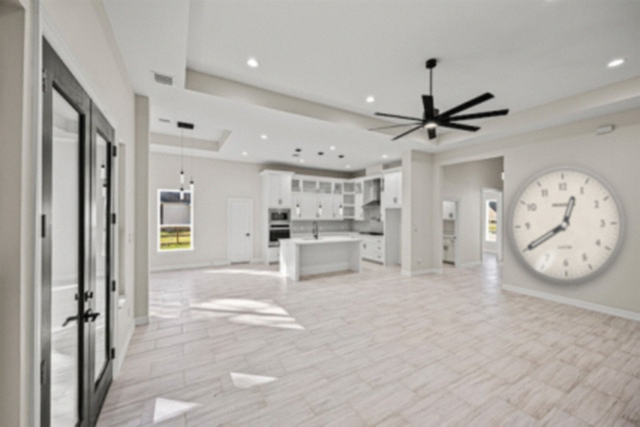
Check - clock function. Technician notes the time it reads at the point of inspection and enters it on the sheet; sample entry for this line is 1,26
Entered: 12,40
